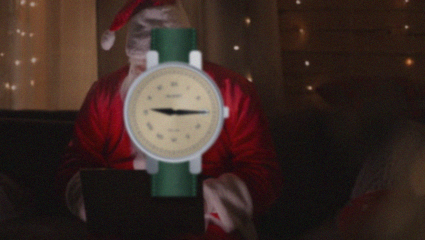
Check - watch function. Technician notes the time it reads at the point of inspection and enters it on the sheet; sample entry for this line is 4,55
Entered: 9,15
